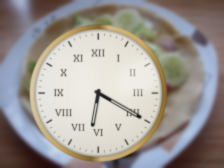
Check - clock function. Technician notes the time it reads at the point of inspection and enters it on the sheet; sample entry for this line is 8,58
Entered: 6,20
